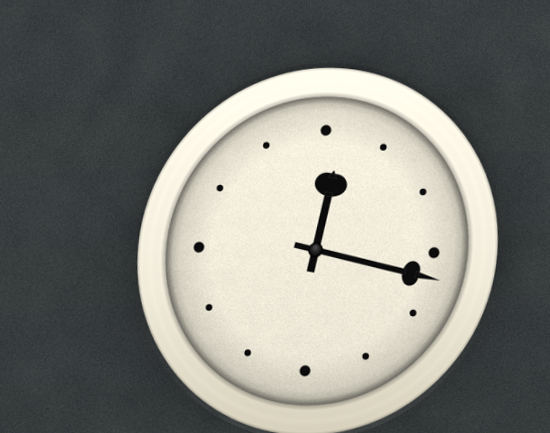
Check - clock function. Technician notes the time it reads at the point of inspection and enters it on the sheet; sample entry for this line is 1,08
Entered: 12,17
